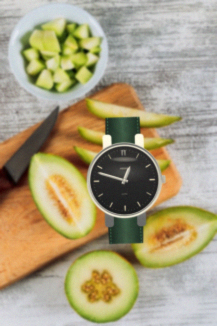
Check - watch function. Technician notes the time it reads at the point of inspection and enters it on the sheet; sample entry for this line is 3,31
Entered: 12,48
